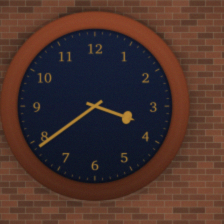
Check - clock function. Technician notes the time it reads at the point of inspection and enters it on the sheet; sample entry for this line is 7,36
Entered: 3,39
